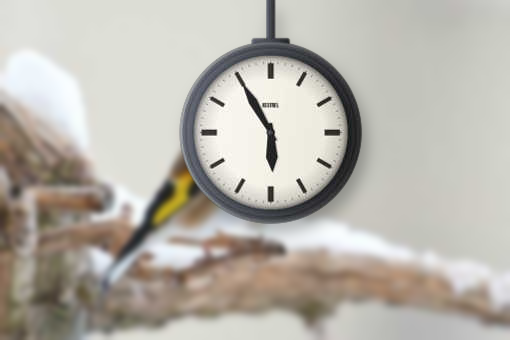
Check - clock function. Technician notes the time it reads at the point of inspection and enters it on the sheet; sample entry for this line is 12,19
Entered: 5,55
